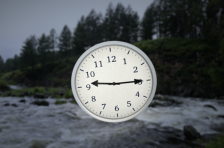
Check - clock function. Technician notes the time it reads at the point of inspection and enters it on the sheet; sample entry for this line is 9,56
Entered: 9,15
